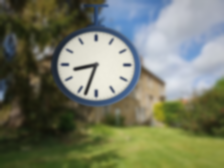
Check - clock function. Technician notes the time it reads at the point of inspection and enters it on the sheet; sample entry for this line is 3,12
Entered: 8,33
